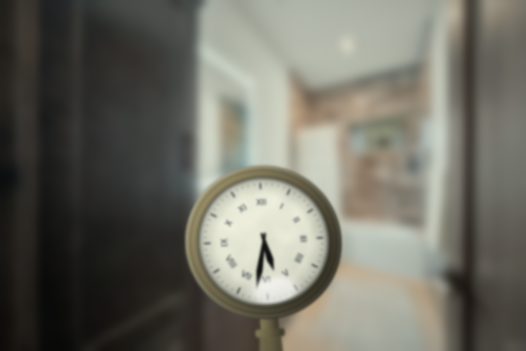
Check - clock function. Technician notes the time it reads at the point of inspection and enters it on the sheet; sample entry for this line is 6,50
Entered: 5,32
